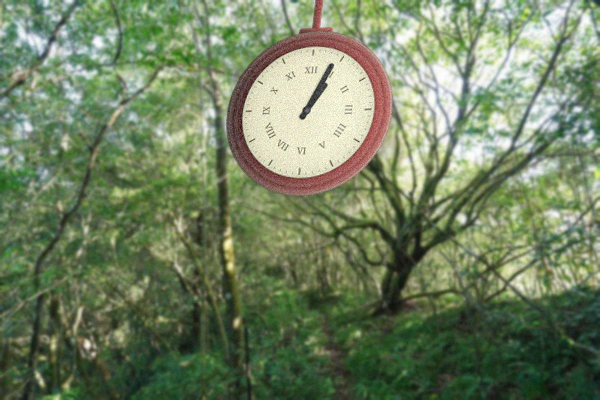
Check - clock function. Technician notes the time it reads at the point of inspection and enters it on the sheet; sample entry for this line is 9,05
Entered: 1,04
